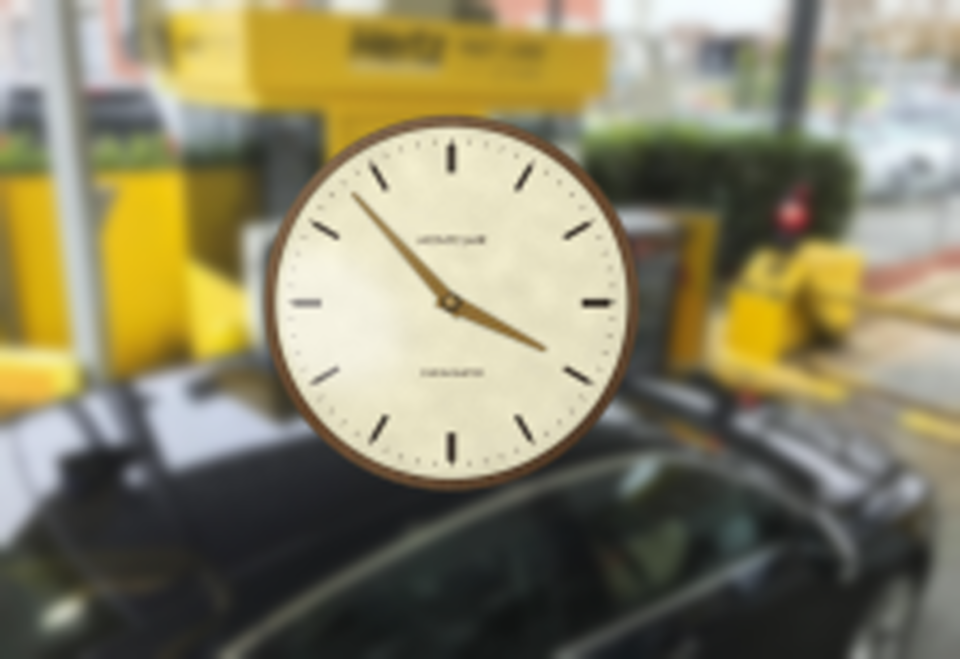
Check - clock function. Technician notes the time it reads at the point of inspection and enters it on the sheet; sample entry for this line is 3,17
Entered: 3,53
